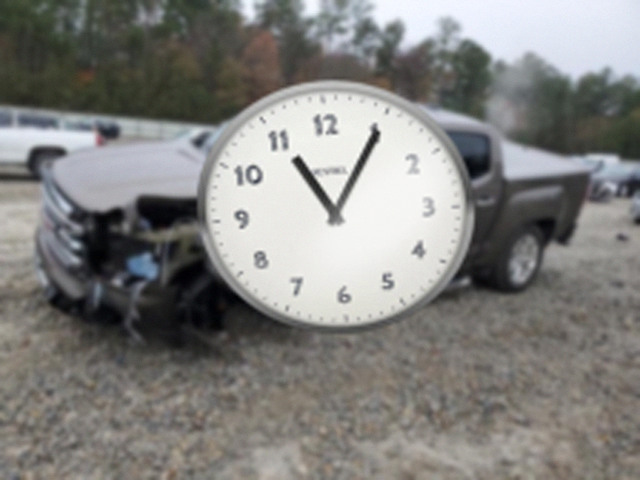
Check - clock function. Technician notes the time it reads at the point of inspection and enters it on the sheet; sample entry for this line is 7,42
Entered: 11,05
